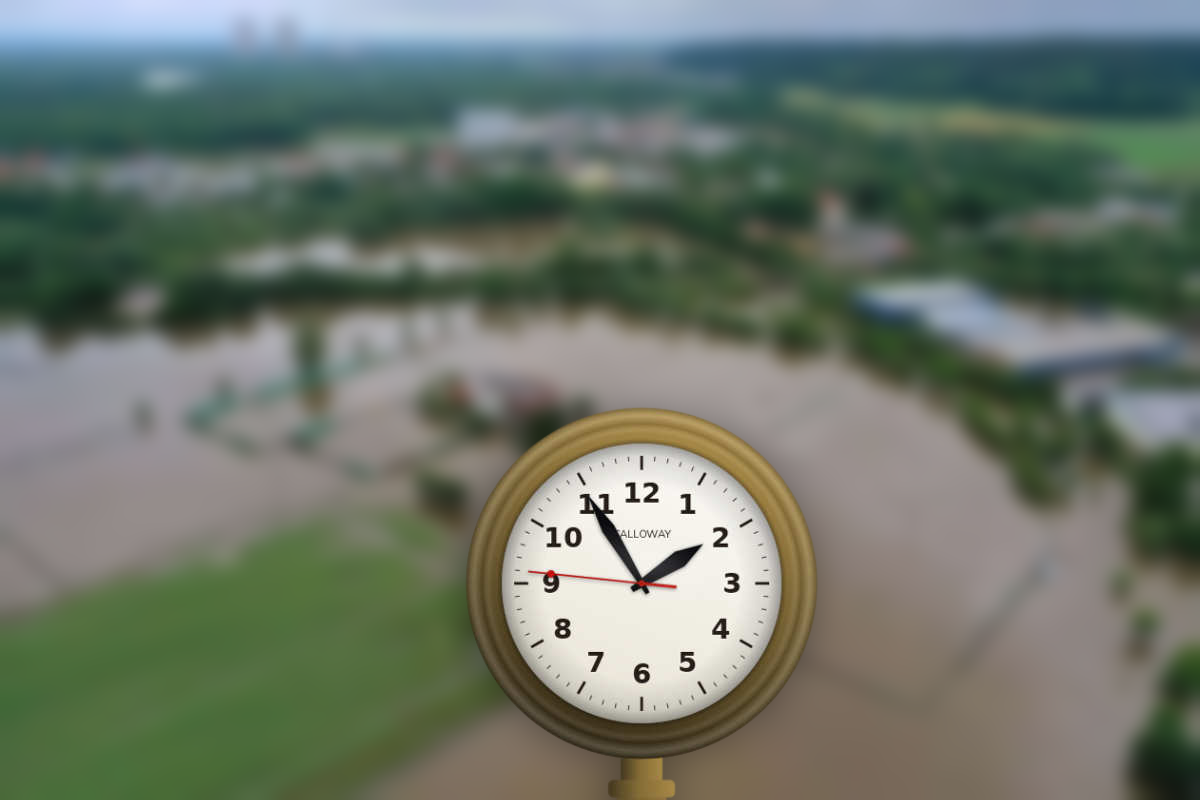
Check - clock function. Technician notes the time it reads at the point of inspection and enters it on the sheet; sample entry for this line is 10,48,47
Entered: 1,54,46
